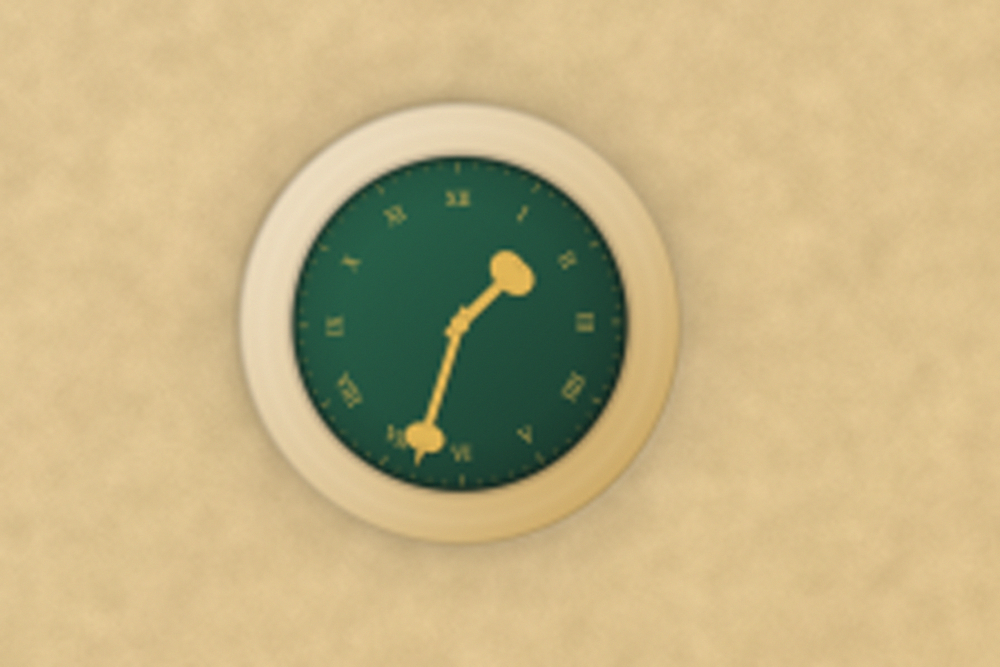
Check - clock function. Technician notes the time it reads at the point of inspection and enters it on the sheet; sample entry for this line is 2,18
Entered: 1,33
